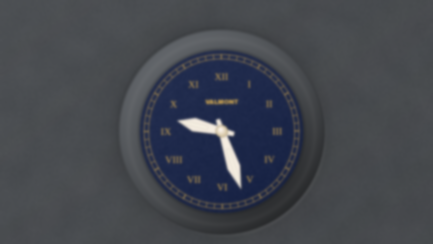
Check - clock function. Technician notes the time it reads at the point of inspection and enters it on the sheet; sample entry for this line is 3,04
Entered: 9,27
